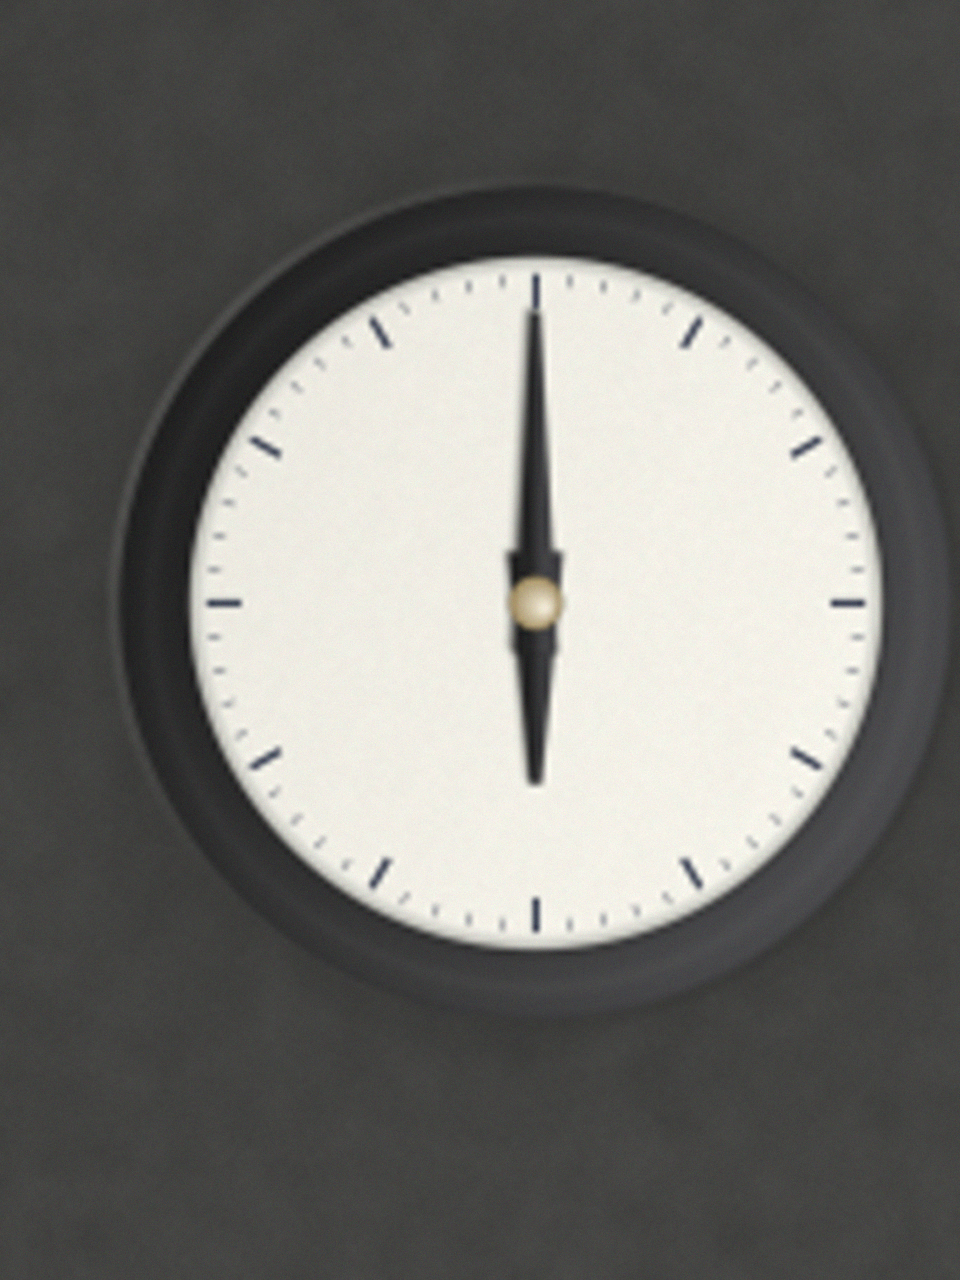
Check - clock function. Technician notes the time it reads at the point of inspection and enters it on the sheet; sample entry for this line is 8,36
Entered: 6,00
